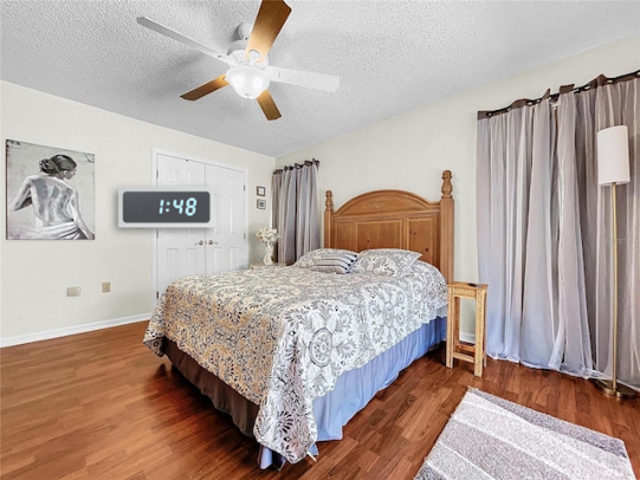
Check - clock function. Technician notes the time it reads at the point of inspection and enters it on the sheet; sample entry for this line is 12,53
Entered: 1,48
